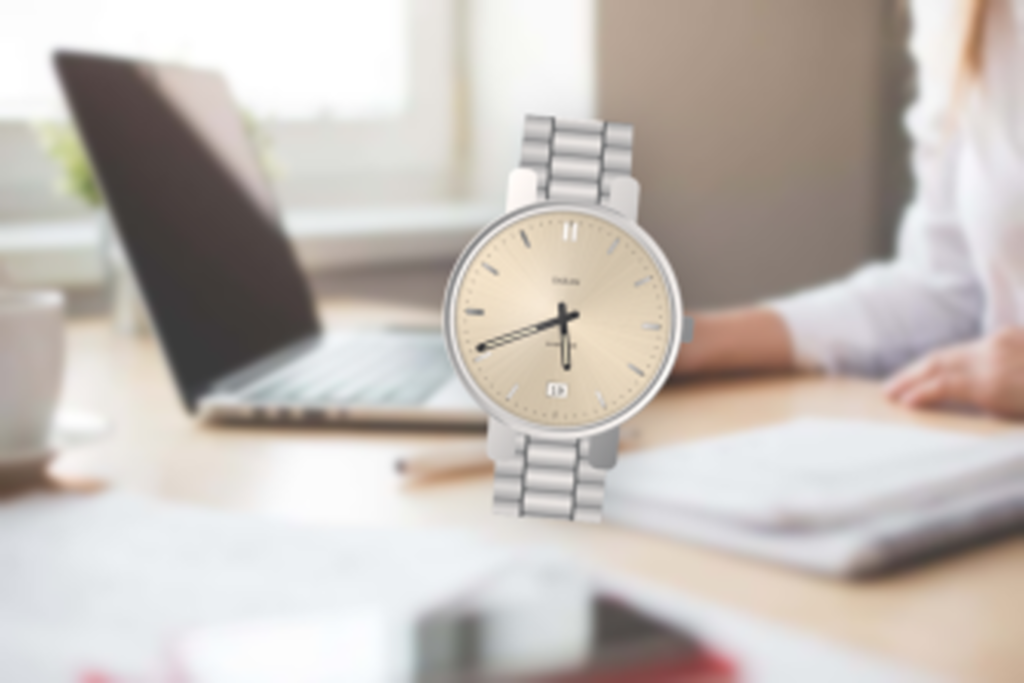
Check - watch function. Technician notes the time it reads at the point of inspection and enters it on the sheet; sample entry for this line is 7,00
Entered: 5,41
